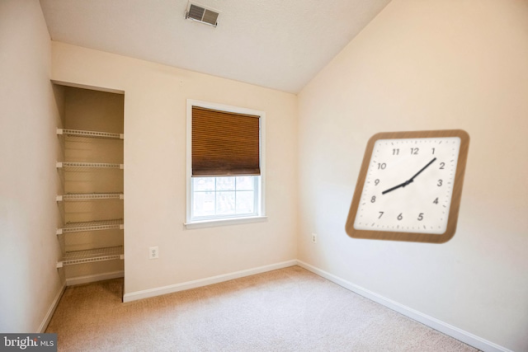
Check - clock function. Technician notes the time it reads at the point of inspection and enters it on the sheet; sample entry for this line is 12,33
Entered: 8,07
